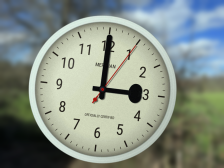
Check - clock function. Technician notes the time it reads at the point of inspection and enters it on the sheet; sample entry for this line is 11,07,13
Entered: 3,00,05
